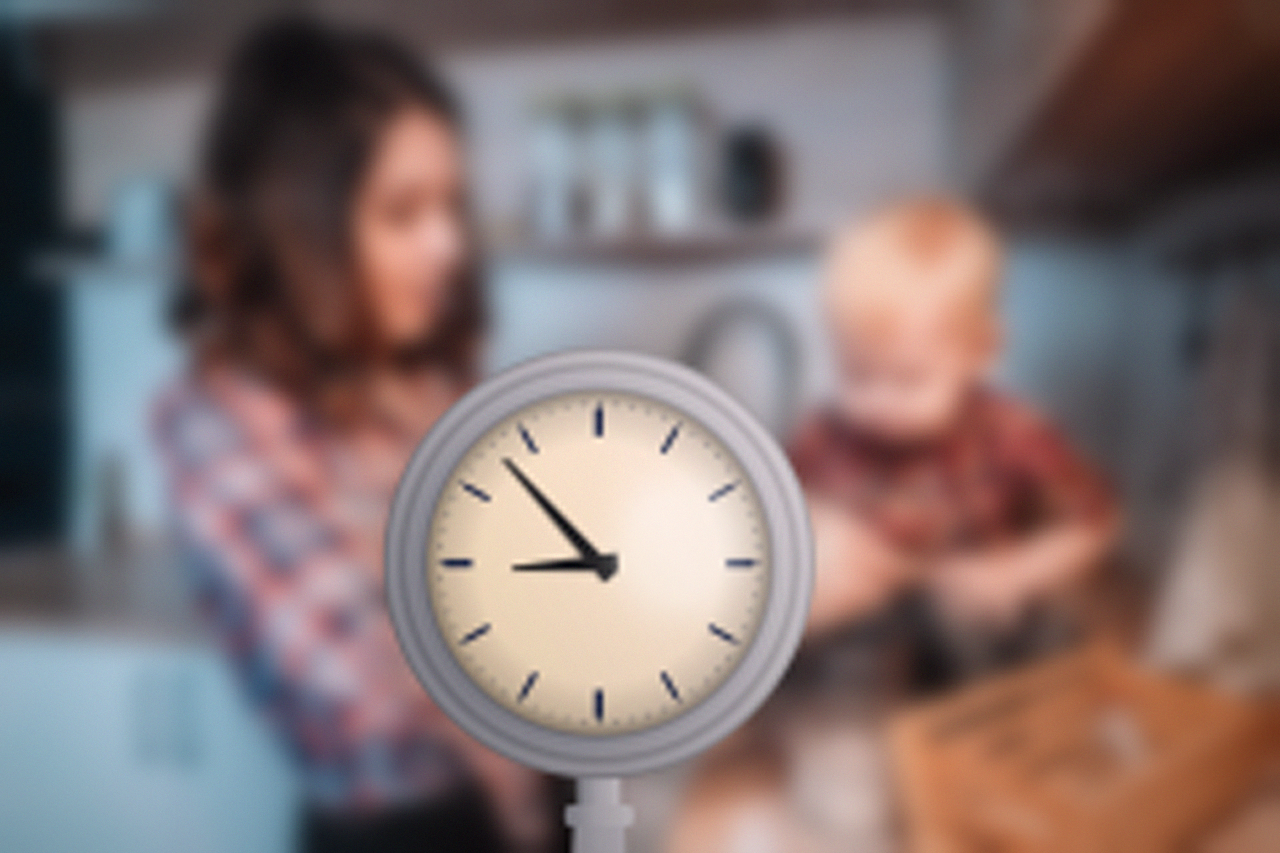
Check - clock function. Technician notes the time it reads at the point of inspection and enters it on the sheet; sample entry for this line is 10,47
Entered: 8,53
